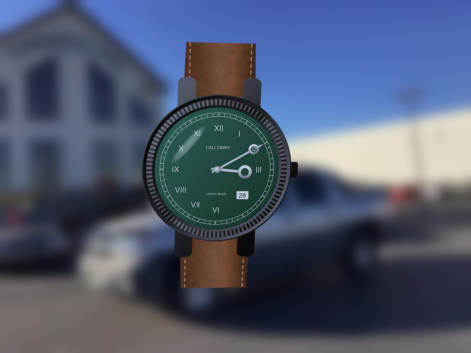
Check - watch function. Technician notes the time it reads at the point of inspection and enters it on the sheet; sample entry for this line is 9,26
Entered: 3,10
